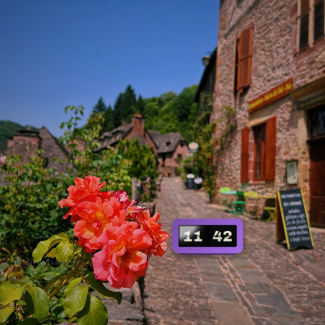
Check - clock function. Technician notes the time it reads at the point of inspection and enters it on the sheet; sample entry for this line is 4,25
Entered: 11,42
